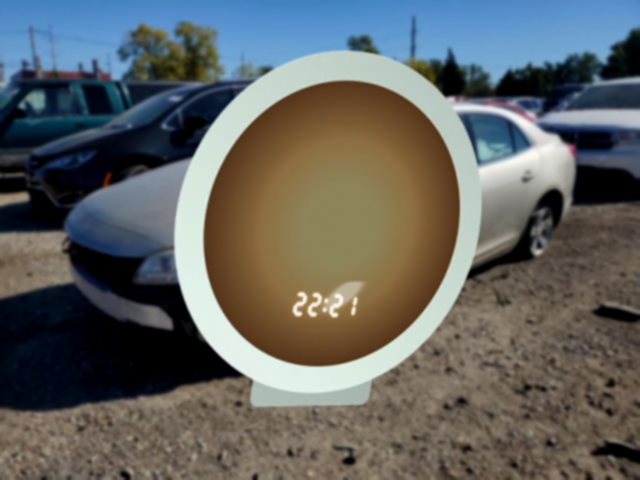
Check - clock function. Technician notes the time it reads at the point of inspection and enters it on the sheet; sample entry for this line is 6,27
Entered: 22,21
